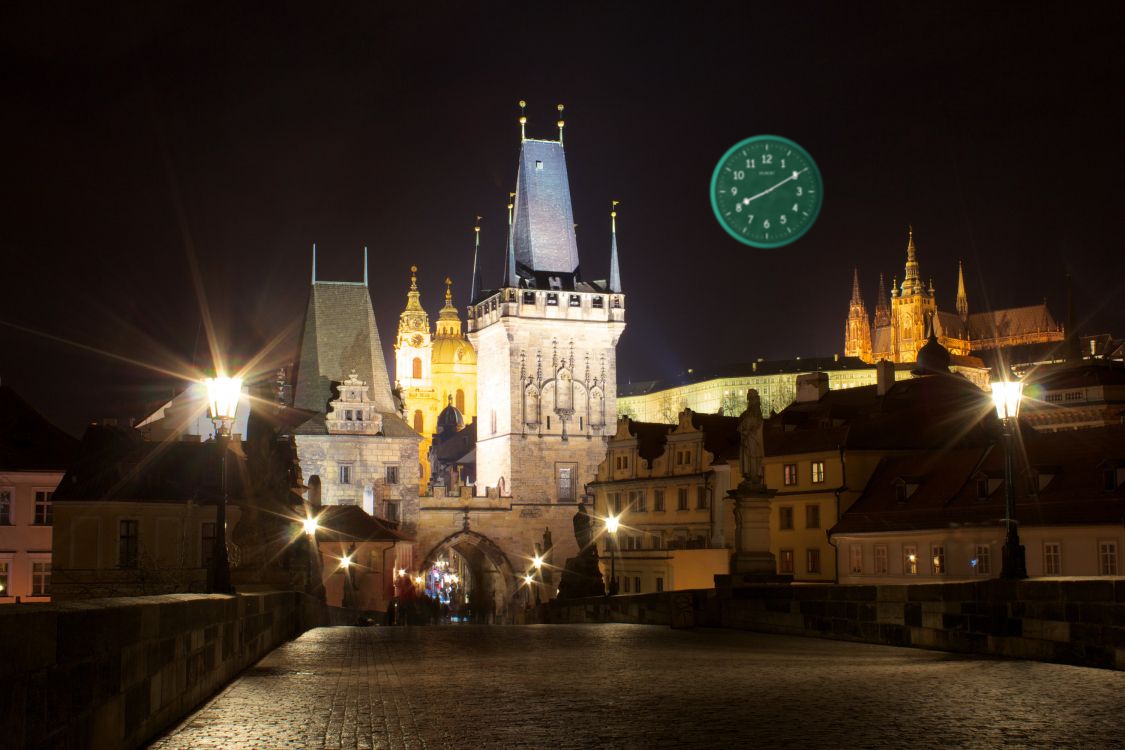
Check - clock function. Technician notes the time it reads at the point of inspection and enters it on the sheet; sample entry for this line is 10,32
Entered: 8,10
